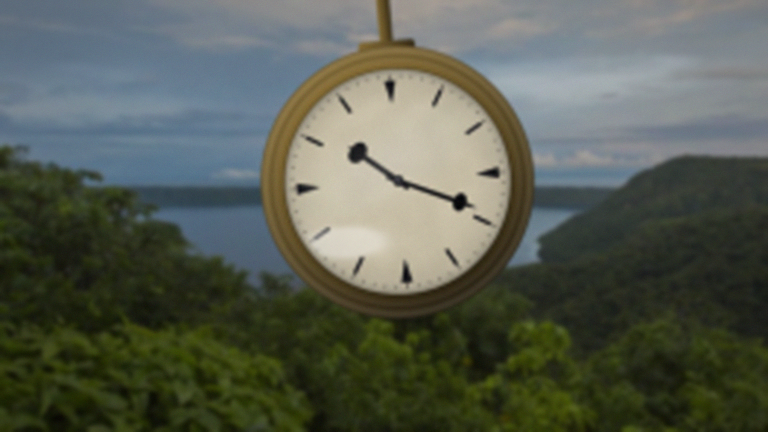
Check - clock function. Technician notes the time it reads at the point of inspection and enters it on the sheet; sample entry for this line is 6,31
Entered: 10,19
